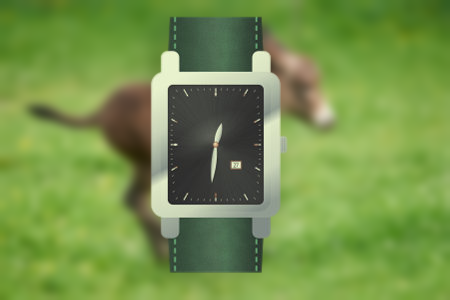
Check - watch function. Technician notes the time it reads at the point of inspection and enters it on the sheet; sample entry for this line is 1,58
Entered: 12,31
